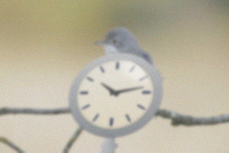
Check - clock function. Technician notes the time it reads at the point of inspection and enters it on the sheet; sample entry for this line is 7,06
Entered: 10,13
